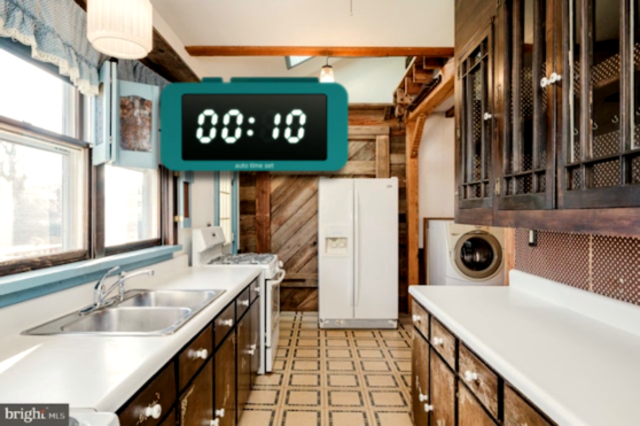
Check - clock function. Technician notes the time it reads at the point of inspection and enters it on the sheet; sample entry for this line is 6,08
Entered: 0,10
